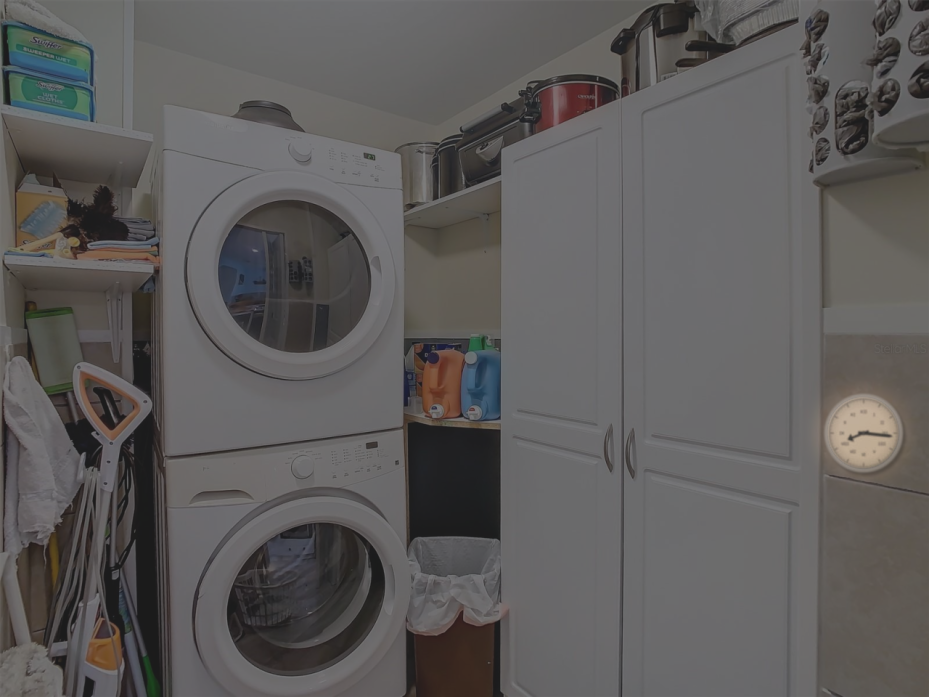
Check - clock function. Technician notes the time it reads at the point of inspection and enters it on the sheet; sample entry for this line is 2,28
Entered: 8,16
